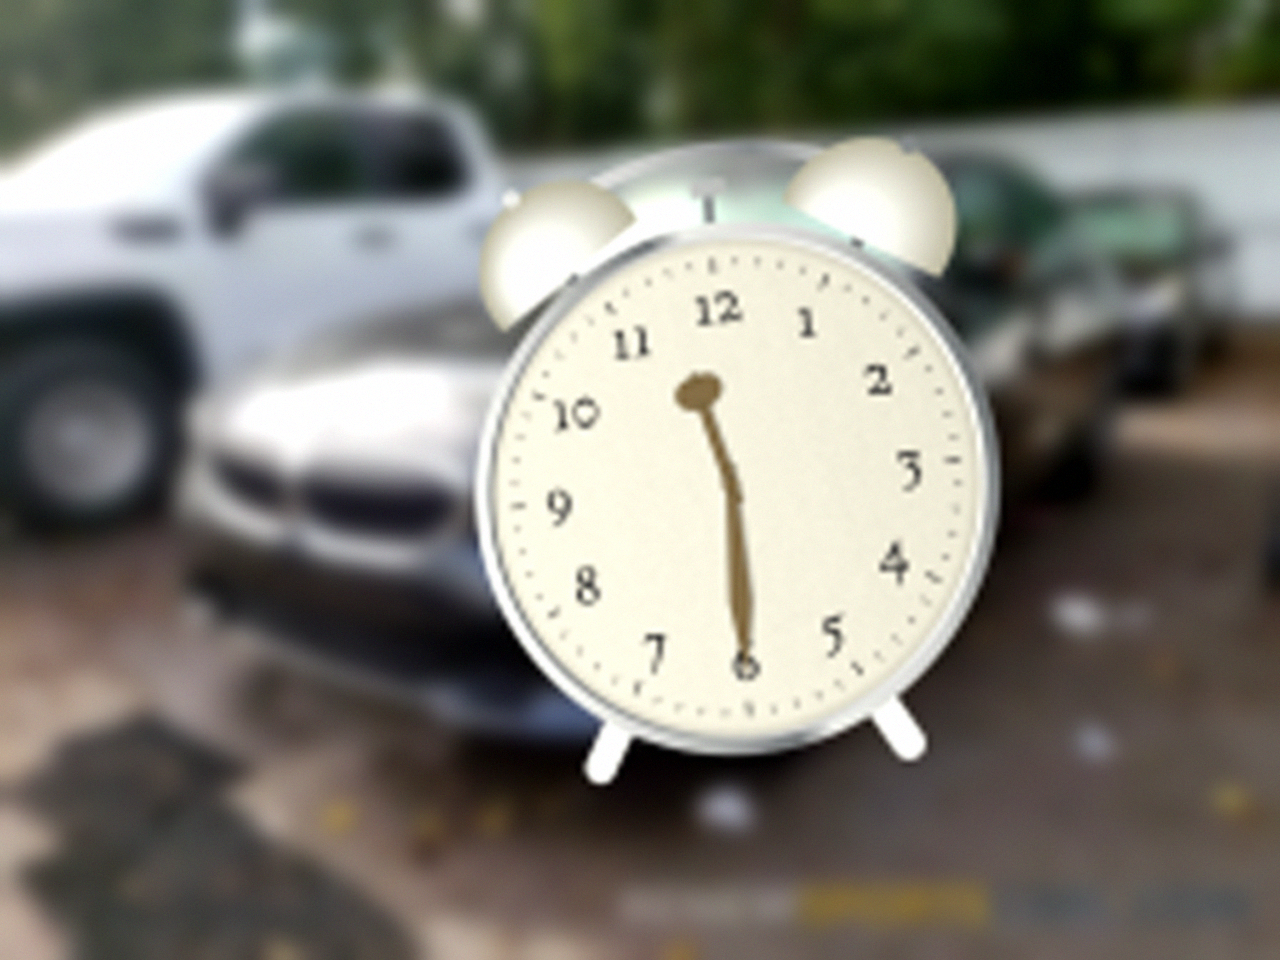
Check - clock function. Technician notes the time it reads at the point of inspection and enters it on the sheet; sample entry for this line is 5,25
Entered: 11,30
